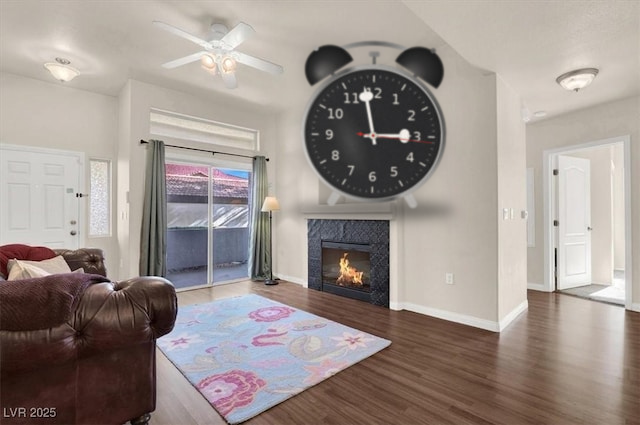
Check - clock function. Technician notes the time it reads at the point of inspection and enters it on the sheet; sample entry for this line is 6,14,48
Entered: 2,58,16
